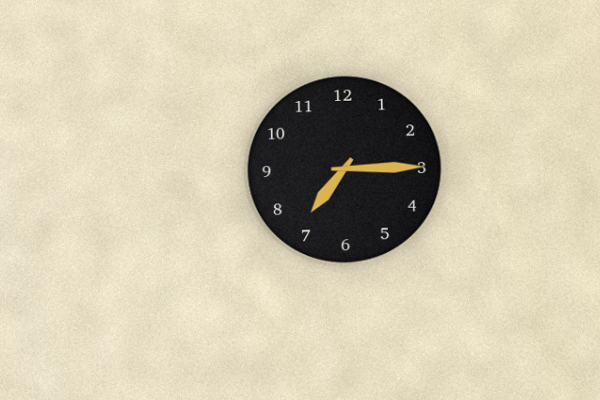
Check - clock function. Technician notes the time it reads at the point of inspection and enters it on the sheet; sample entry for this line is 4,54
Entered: 7,15
